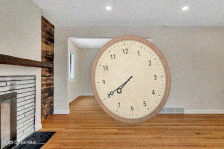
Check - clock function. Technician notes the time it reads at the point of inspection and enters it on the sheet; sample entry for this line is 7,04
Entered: 7,40
